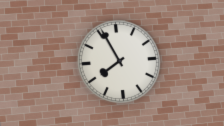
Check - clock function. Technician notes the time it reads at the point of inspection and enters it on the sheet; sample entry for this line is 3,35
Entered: 7,56
